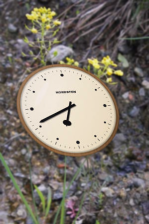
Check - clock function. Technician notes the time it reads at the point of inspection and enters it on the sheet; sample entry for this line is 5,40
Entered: 6,41
